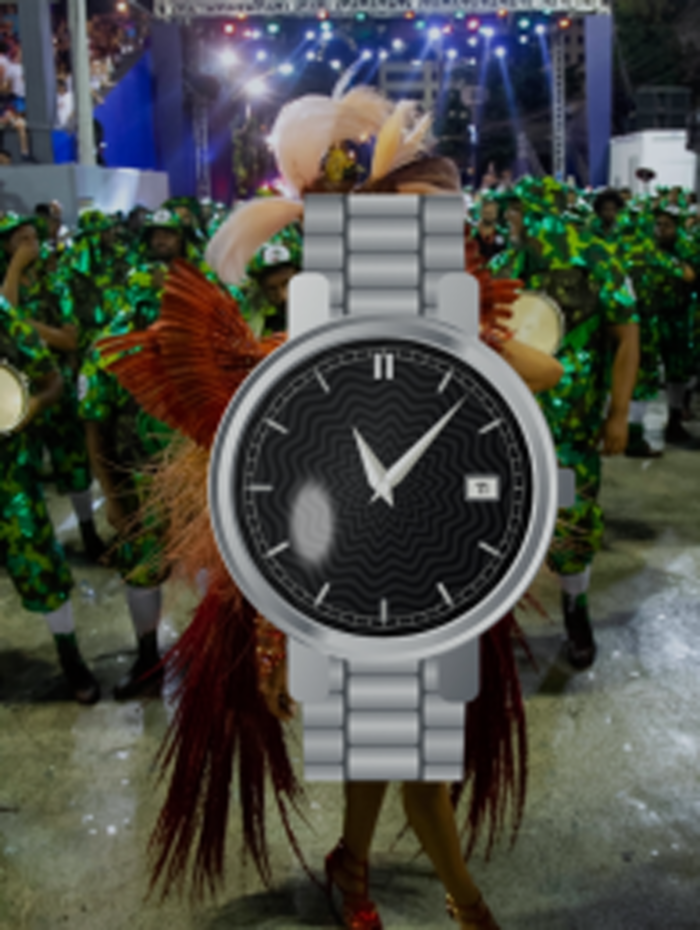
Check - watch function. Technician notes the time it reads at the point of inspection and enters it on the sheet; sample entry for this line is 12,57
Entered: 11,07
